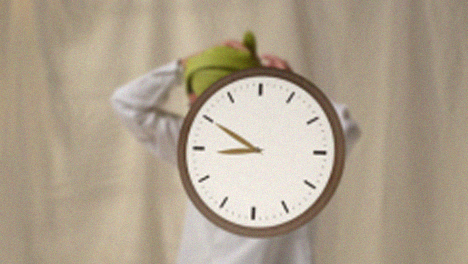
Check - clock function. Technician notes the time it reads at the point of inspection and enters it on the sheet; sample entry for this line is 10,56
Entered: 8,50
